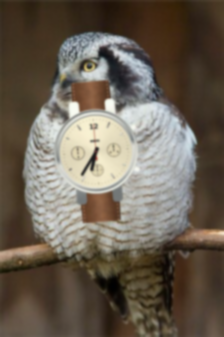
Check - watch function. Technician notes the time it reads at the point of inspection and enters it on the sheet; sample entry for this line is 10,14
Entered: 6,36
